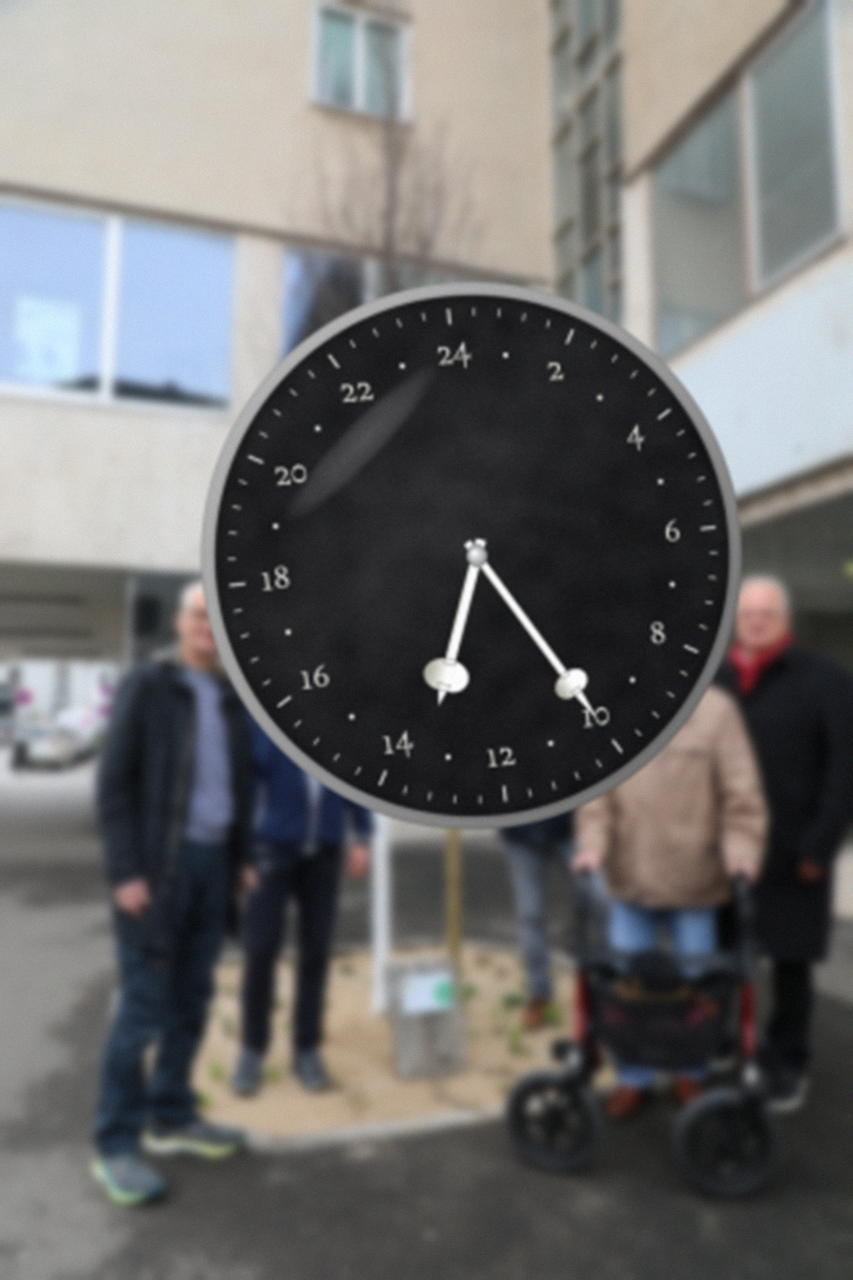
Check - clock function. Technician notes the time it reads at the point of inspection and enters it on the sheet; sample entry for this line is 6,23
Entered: 13,25
